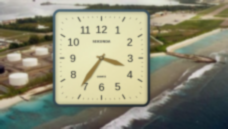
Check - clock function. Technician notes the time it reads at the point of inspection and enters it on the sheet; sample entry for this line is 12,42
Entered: 3,36
